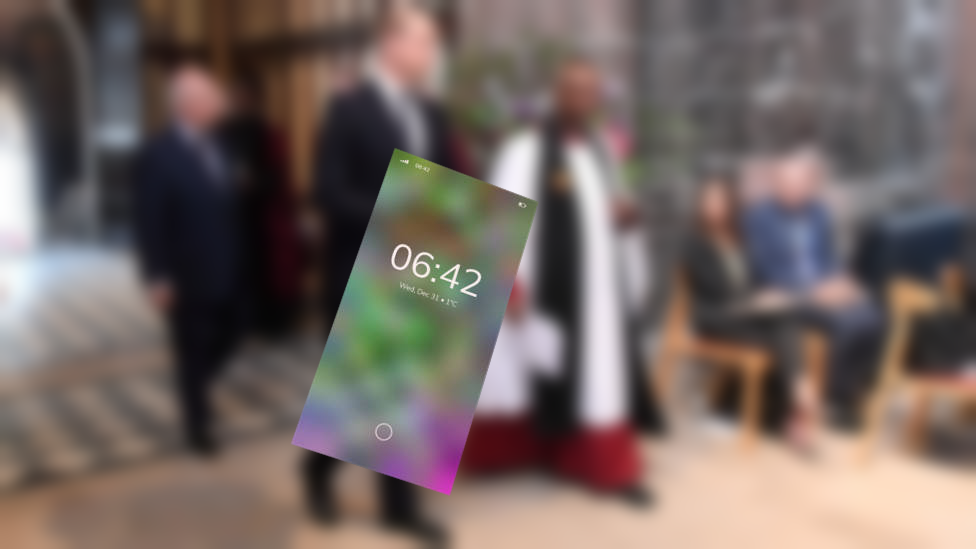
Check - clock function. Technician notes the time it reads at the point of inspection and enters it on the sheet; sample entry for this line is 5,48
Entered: 6,42
